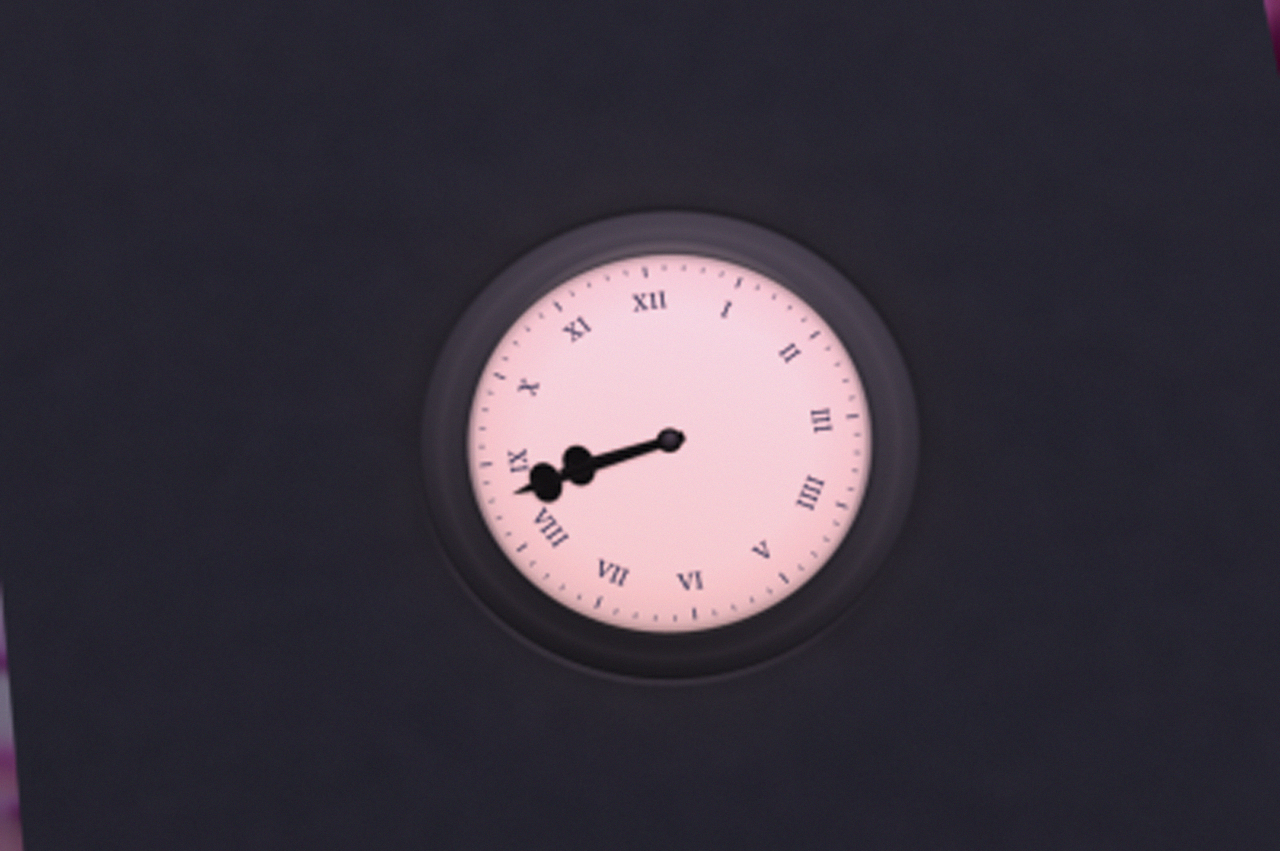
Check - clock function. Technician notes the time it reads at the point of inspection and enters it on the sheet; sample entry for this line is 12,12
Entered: 8,43
